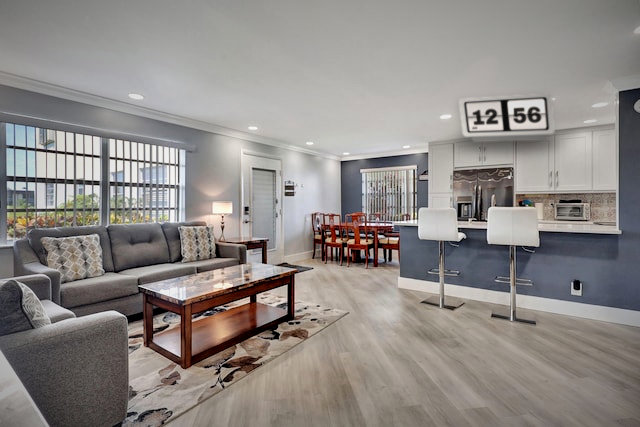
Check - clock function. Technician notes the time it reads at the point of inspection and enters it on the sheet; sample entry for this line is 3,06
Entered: 12,56
